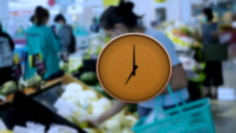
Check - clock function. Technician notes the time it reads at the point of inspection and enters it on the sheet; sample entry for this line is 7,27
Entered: 7,00
